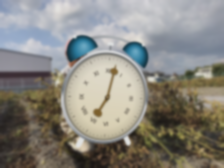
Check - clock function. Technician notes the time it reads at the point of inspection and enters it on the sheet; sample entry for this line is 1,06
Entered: 7,02
